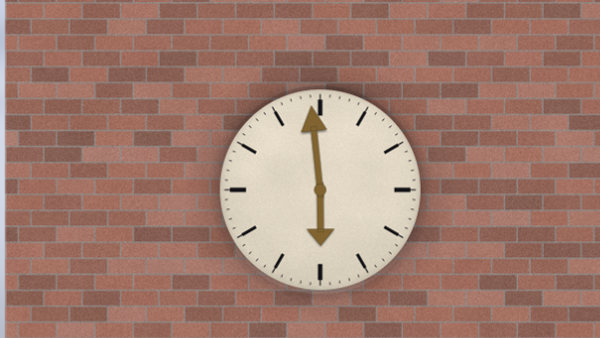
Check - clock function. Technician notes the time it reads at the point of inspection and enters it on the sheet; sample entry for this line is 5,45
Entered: 5,59
